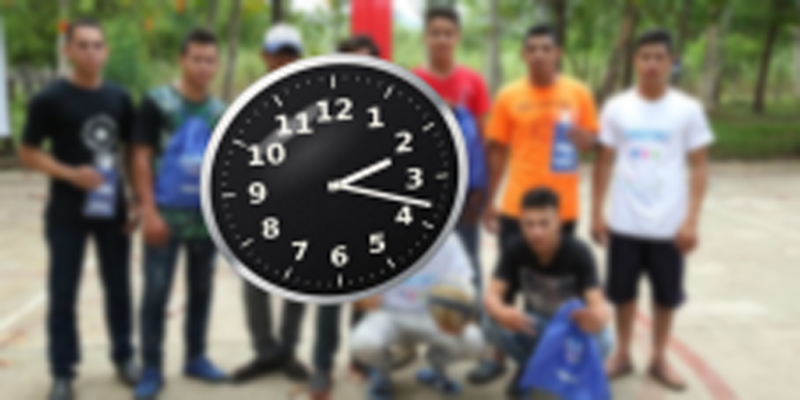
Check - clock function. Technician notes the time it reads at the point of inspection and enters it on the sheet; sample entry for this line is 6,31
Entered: 2,18
